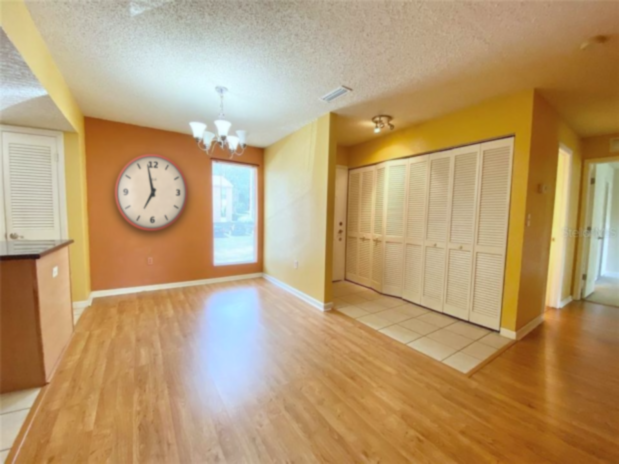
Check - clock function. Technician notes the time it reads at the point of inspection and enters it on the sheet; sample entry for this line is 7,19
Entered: 6,58
